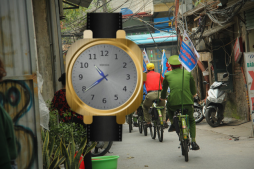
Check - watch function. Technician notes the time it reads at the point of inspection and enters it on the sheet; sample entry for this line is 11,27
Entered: 10,39
